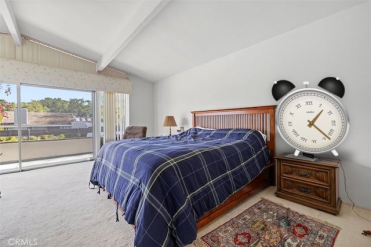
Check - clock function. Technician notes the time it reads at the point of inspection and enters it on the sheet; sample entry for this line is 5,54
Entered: 1,23
